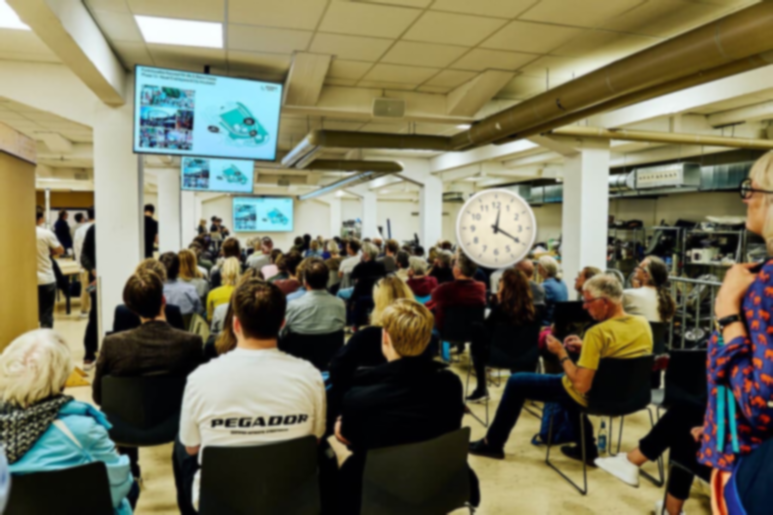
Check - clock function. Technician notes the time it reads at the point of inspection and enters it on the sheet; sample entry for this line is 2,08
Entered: 12,20
